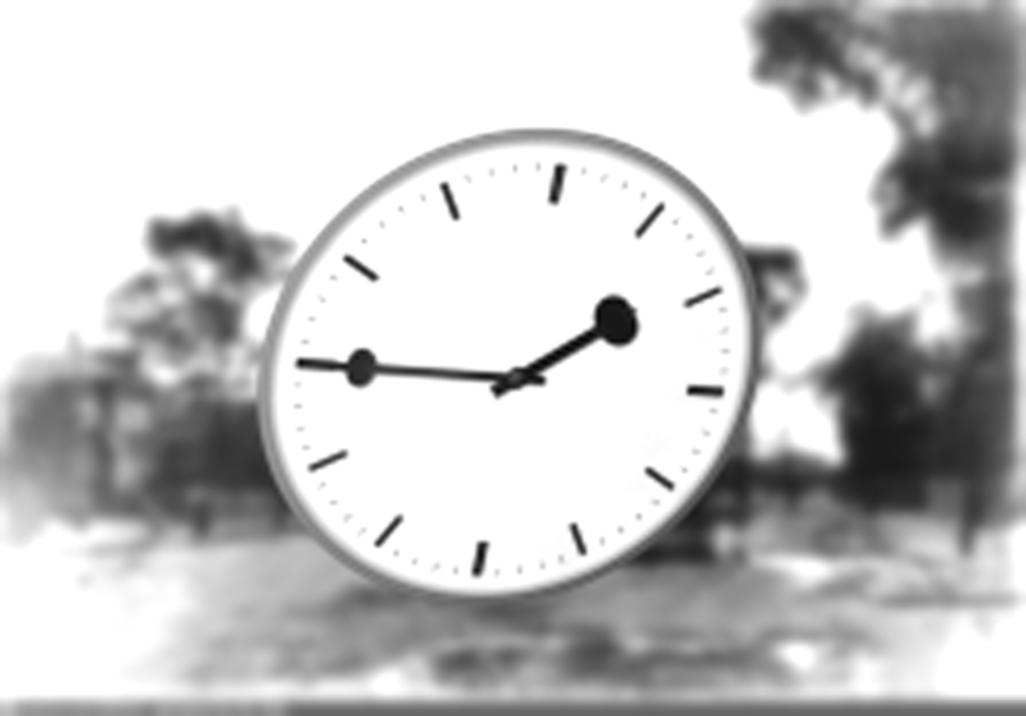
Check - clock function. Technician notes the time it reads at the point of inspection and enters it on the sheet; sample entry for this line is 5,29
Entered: 1,45
